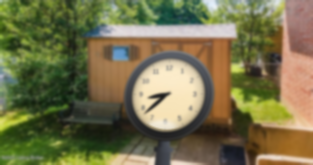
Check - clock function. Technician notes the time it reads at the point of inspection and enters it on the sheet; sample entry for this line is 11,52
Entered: 8,38
